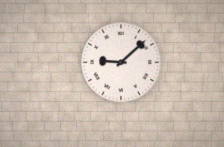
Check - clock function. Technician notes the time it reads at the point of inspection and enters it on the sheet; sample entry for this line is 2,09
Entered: 9,08
